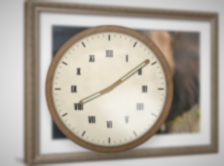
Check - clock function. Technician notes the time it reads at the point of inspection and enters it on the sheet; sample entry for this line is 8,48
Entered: 8,09
